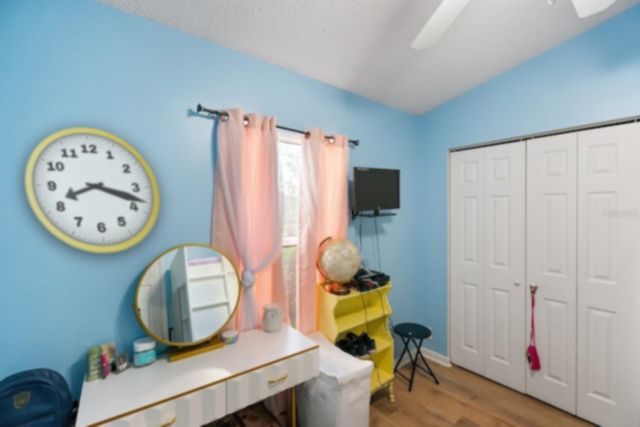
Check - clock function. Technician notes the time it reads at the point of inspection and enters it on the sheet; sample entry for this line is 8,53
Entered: 8,18
